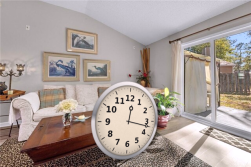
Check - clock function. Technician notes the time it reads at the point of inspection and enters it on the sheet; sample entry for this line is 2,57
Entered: 12,17
